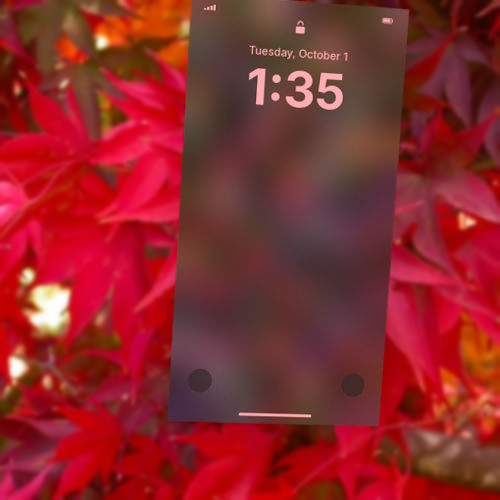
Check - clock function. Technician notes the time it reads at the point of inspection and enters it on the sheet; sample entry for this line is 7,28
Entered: 1,35
